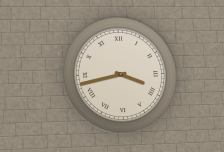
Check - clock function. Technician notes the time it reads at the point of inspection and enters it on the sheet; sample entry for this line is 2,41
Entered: 3,43
